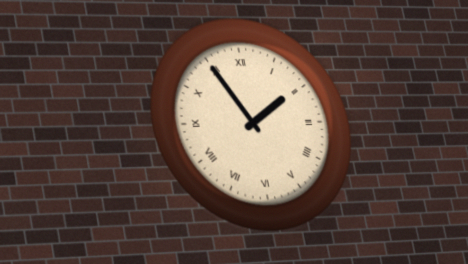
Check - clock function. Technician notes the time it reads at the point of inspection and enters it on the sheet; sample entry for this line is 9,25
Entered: 1,55
